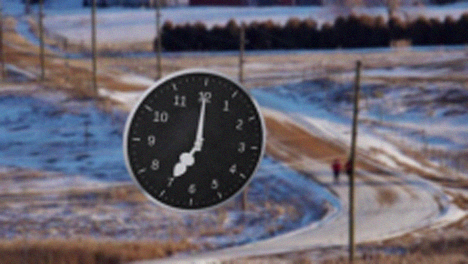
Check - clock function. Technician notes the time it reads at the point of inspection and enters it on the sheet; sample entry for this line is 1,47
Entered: 7,00
